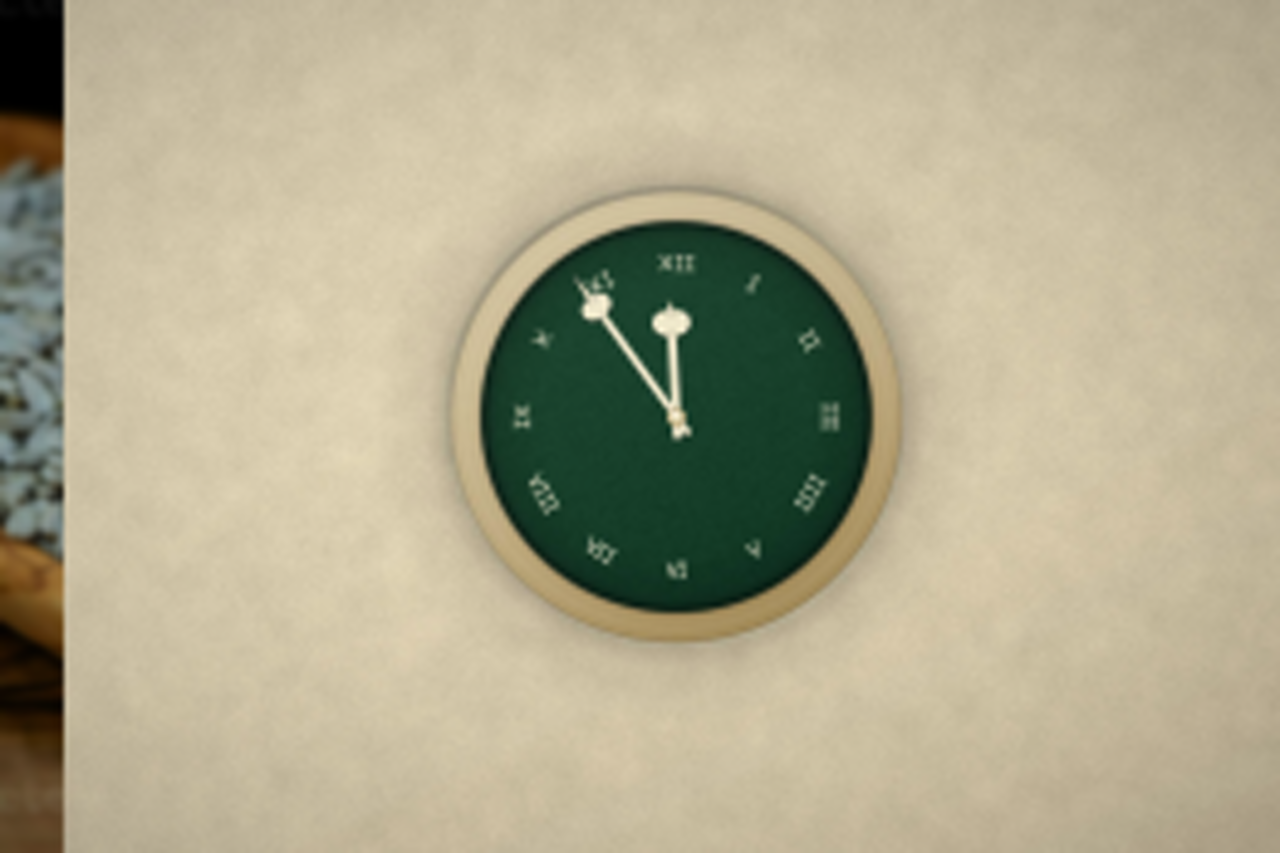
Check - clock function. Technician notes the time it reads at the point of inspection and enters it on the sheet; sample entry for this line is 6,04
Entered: 11,54
